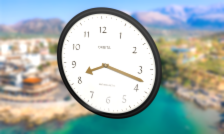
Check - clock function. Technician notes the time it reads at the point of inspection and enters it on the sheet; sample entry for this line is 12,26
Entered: 8,18
